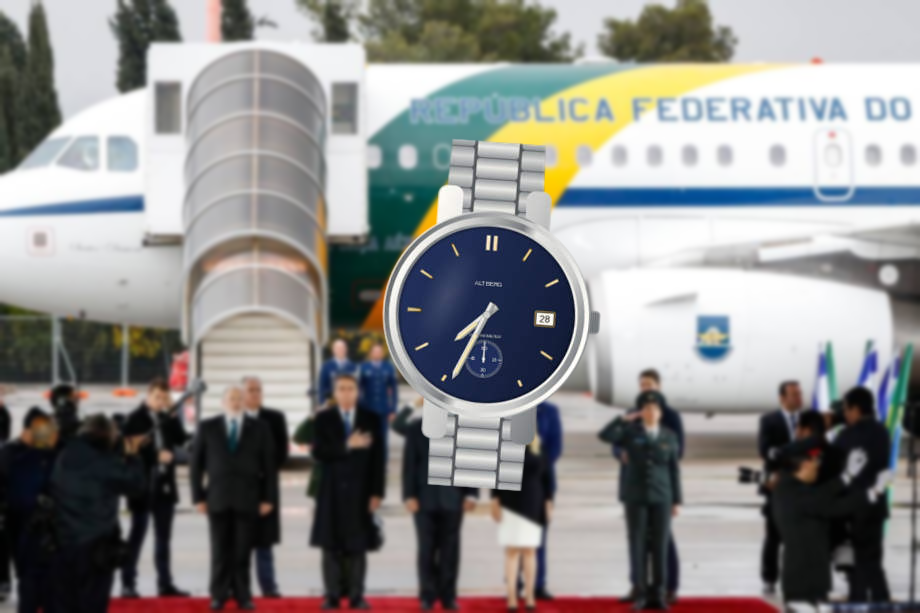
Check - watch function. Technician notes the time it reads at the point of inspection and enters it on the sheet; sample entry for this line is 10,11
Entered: 7,34
